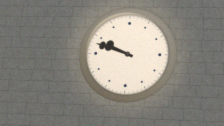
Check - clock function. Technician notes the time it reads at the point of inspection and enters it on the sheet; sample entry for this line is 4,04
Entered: 9,48
